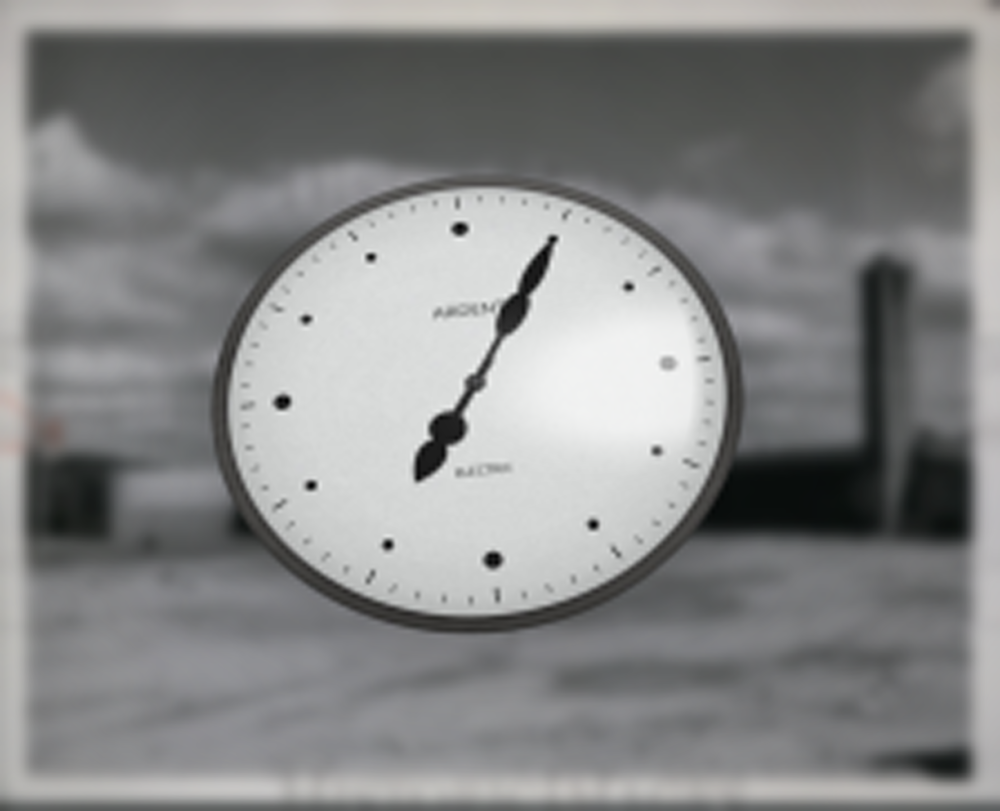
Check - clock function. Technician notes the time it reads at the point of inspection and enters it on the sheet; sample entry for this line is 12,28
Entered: 7,05
